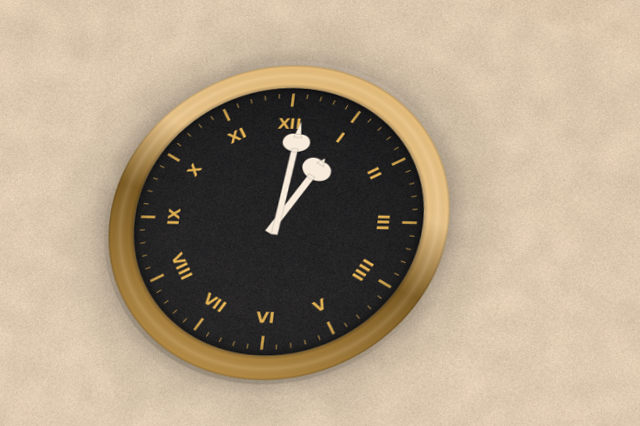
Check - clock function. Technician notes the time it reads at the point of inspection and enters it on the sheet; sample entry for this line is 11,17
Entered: 1,01
